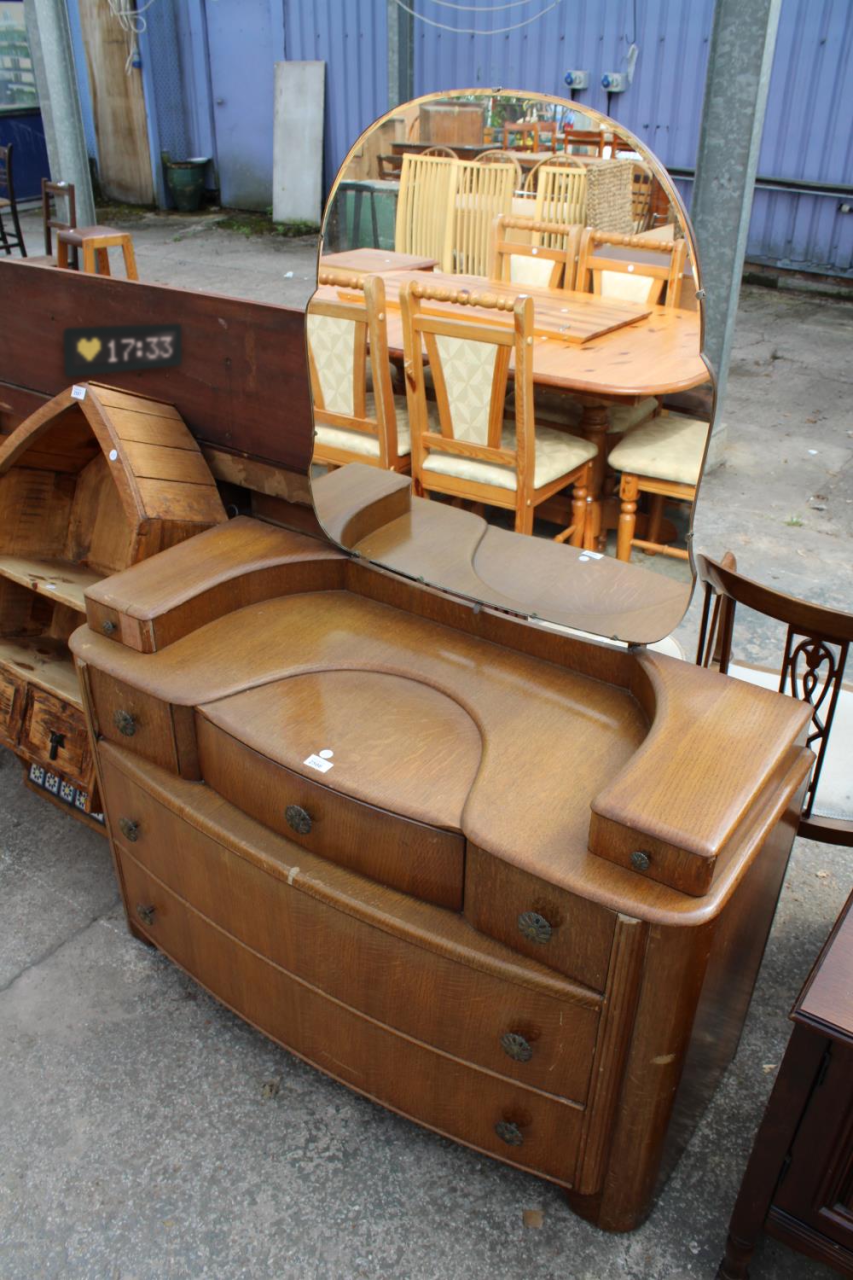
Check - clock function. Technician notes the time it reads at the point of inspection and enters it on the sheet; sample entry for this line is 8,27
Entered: 17,33
